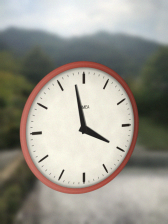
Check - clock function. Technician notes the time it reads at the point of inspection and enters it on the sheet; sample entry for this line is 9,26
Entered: 3,58
